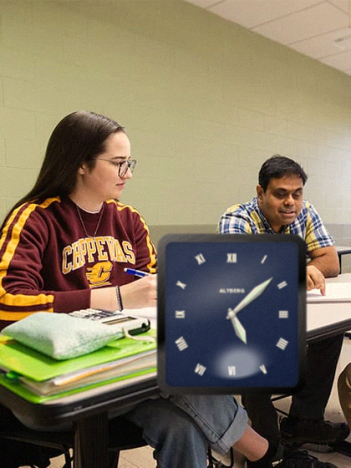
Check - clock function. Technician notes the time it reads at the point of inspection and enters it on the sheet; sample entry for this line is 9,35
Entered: 5,08
